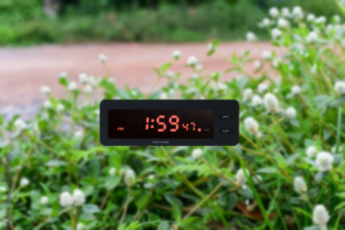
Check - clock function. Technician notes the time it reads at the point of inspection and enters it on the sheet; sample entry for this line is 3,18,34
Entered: 1,59,47
